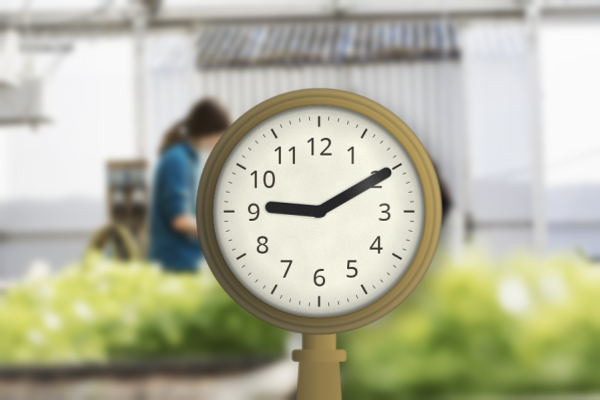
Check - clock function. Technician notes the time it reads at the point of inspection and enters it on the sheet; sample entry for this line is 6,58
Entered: 9,10
